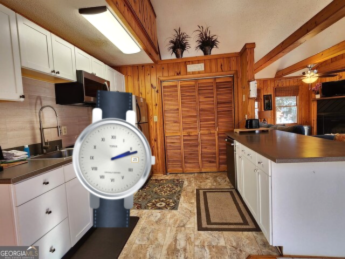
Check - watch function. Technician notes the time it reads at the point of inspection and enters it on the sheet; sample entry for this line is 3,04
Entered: 2,12
